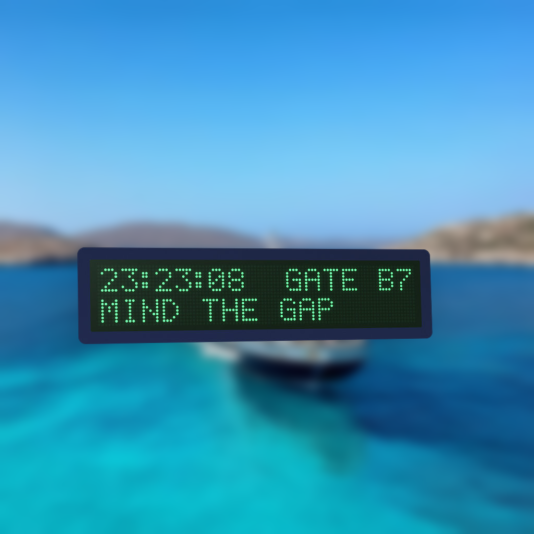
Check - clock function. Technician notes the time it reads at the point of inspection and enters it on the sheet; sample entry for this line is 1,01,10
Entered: 23,23,08
